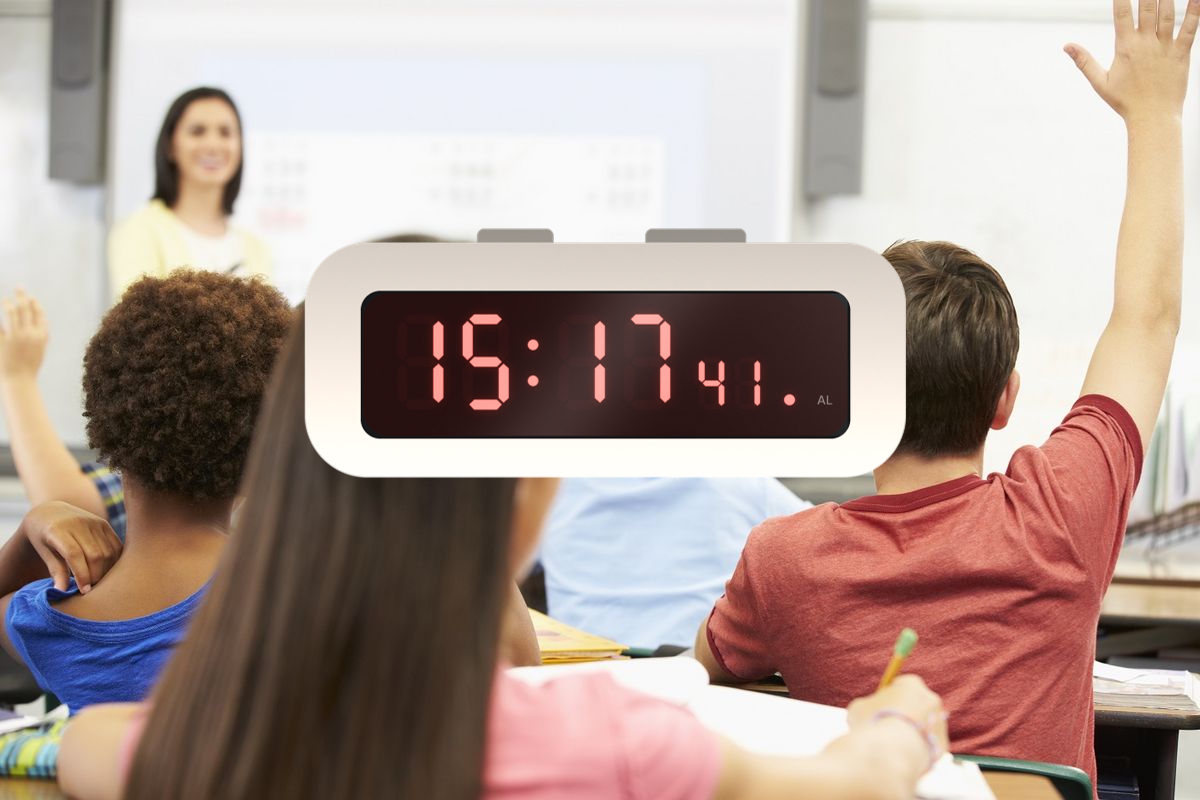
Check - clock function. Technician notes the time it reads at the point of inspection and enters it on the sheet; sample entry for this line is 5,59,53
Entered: 15,17,41
